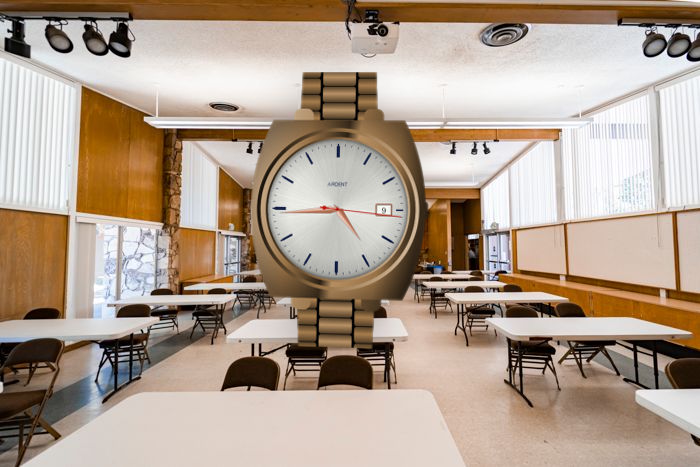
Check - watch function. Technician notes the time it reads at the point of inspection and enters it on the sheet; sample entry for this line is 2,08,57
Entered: 4,44,16
